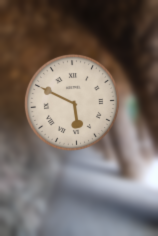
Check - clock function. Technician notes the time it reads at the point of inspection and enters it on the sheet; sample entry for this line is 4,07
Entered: 5,50
